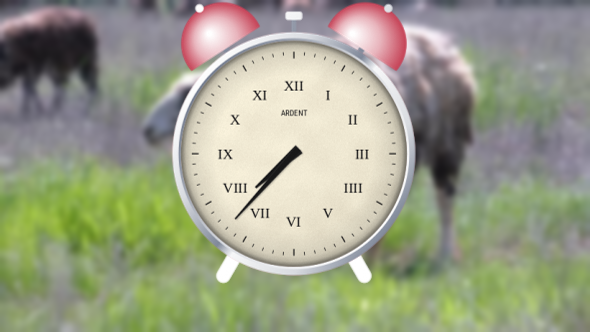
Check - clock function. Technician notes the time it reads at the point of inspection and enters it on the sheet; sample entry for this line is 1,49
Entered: 7,37
